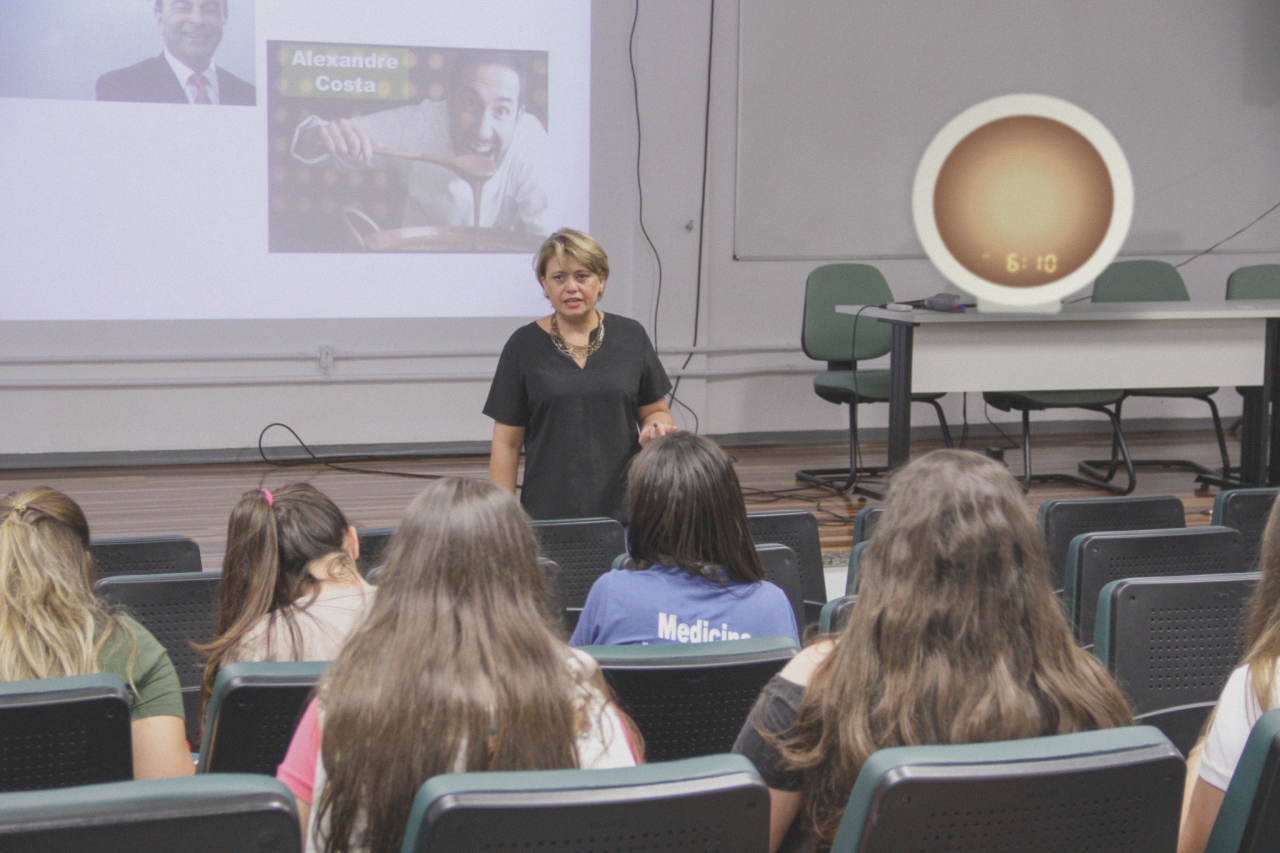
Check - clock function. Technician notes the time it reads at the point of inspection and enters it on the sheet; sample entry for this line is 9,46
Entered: 6,10
